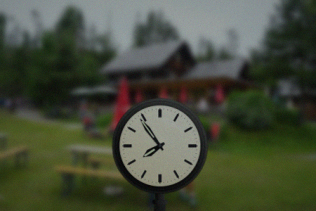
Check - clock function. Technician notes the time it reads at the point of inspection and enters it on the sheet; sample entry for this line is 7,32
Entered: 7,54
